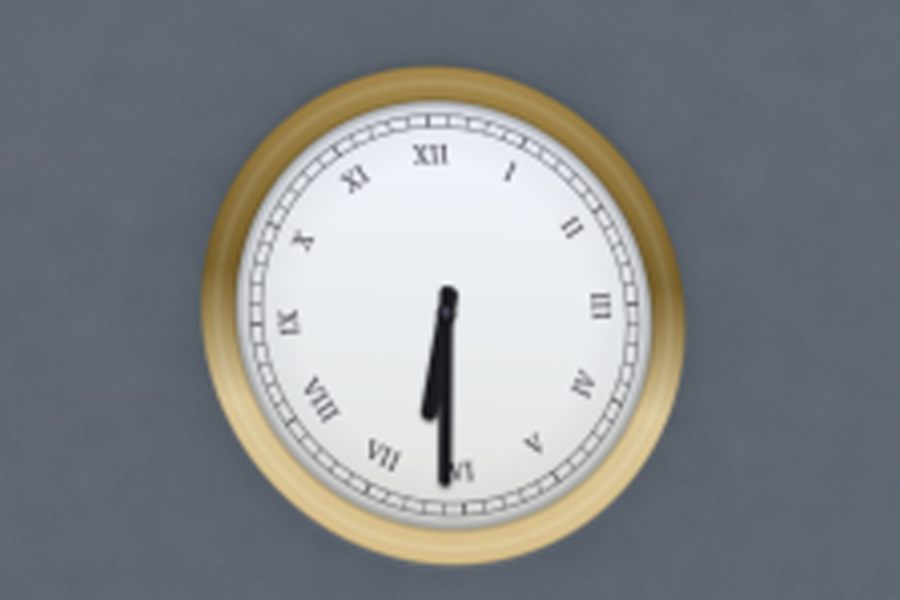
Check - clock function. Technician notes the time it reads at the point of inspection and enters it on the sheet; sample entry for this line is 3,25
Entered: 6,31
